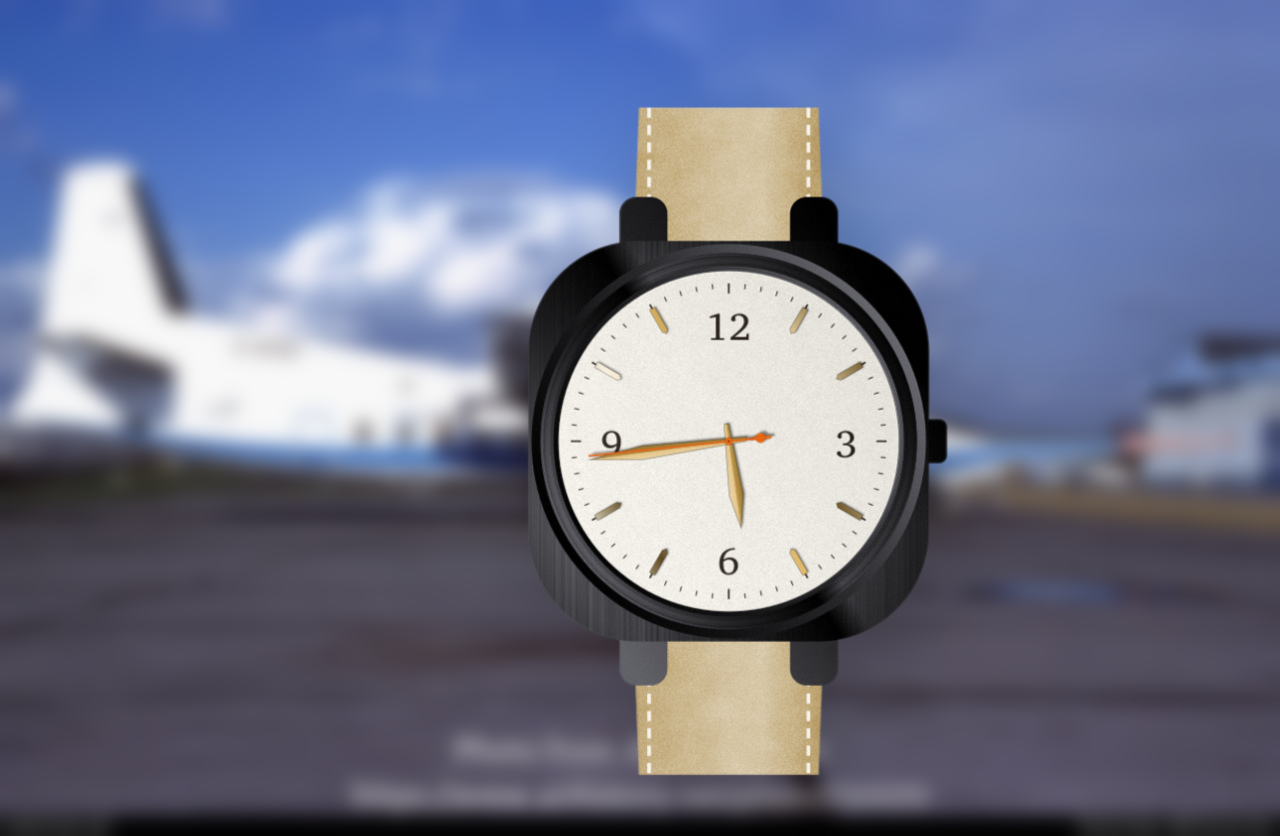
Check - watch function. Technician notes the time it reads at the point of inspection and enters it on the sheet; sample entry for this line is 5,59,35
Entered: 5,43,44
